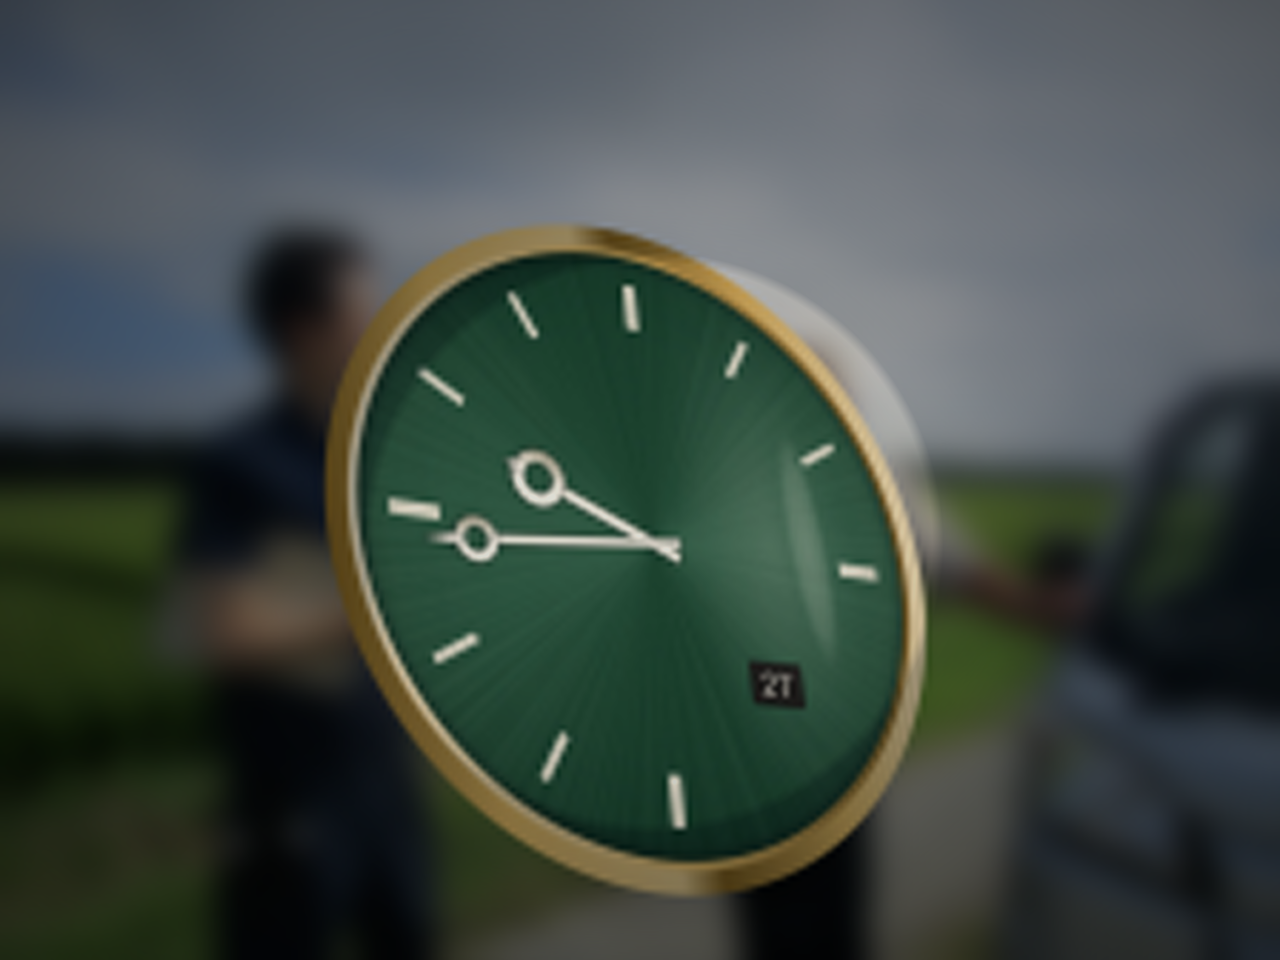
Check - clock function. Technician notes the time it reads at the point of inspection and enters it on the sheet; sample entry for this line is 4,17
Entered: 9,44
